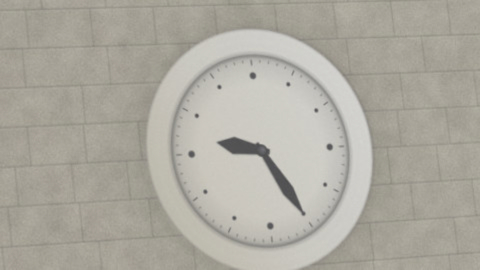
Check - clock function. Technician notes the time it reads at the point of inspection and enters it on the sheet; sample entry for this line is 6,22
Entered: 9,25
